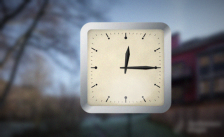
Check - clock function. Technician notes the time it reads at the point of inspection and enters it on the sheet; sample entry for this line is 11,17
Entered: 12,15
